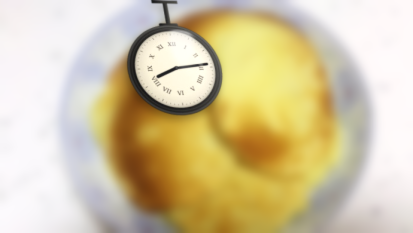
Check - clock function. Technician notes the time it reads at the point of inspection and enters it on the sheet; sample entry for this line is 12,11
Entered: 8,14
